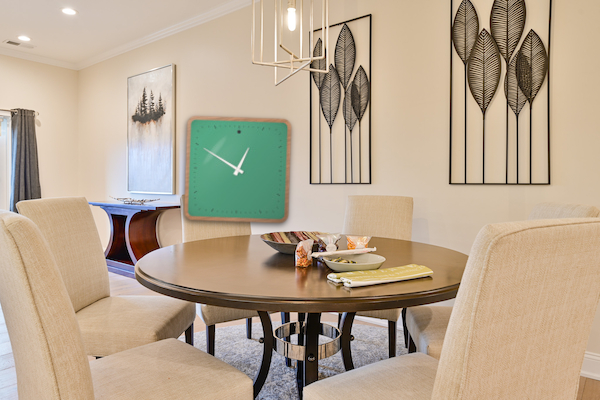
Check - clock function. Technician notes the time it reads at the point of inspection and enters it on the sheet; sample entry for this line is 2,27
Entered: 12,50
